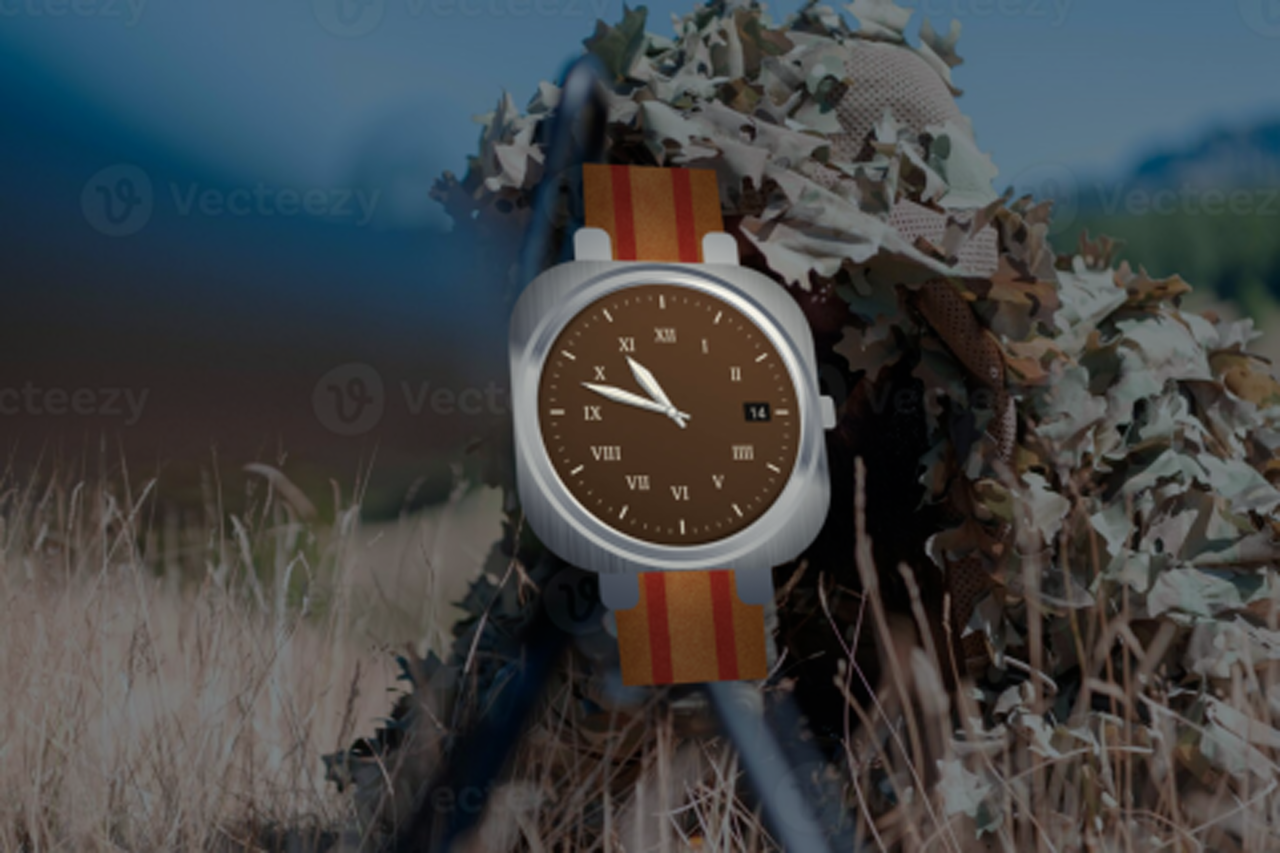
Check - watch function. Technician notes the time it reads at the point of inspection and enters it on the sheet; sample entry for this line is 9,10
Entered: 10,48
